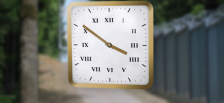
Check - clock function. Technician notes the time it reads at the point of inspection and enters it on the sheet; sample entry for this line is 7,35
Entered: 3,51
